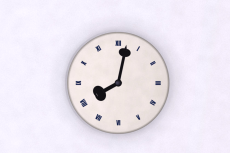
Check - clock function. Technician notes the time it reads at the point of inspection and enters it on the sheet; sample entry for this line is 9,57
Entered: 8,02
